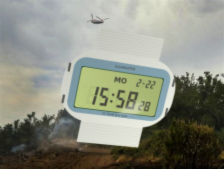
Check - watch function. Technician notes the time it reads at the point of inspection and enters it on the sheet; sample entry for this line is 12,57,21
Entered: 15,58,28
